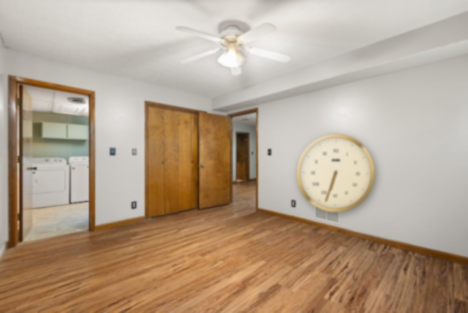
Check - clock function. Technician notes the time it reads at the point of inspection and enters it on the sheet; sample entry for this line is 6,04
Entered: 6,33
